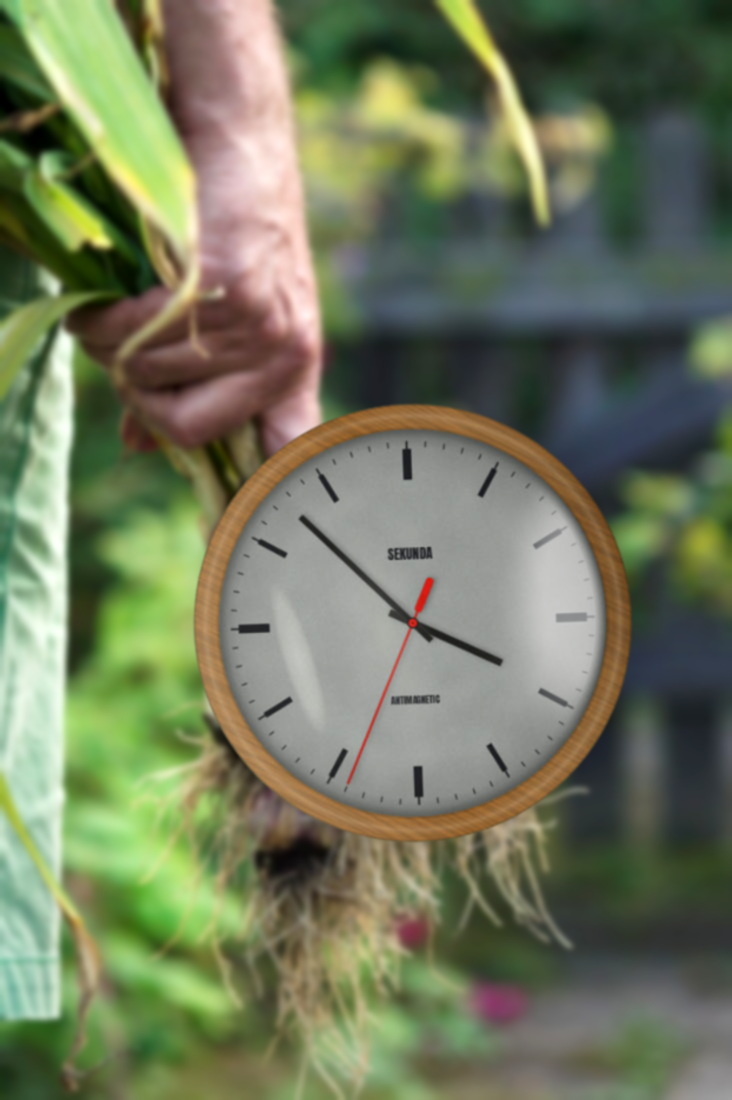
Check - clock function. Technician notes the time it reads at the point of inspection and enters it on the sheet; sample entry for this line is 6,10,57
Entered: 3,52,34
